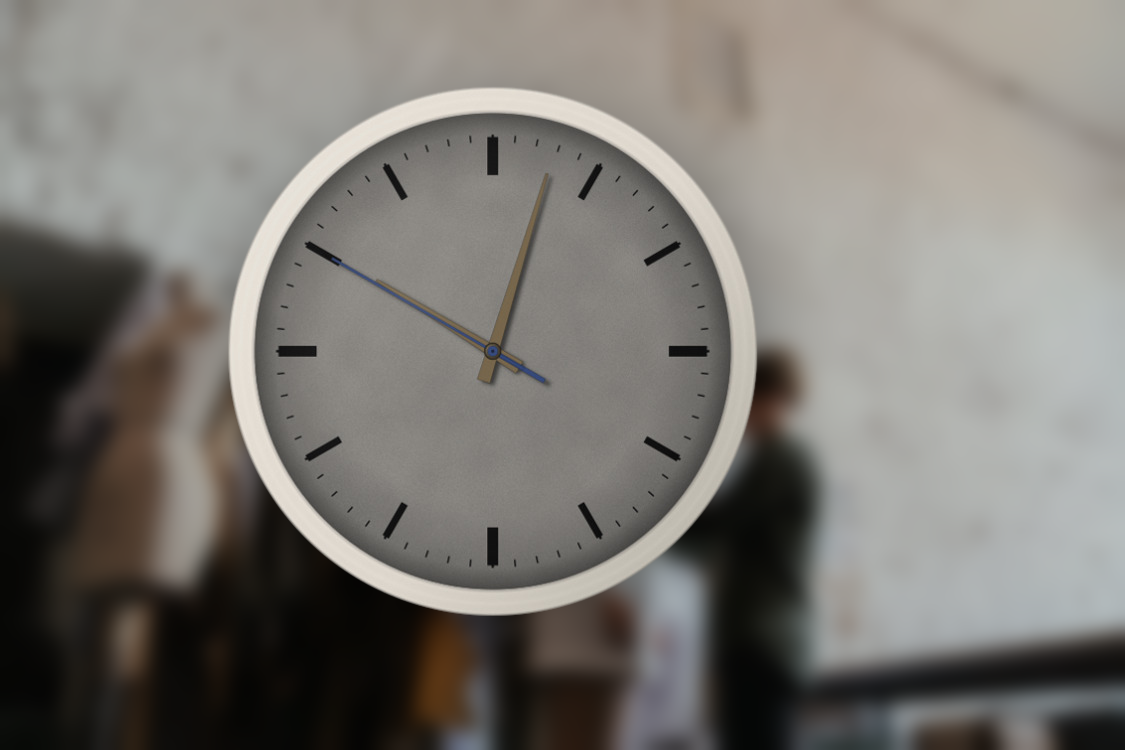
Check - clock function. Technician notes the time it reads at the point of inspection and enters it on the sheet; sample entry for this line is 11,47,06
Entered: 10,02,50
